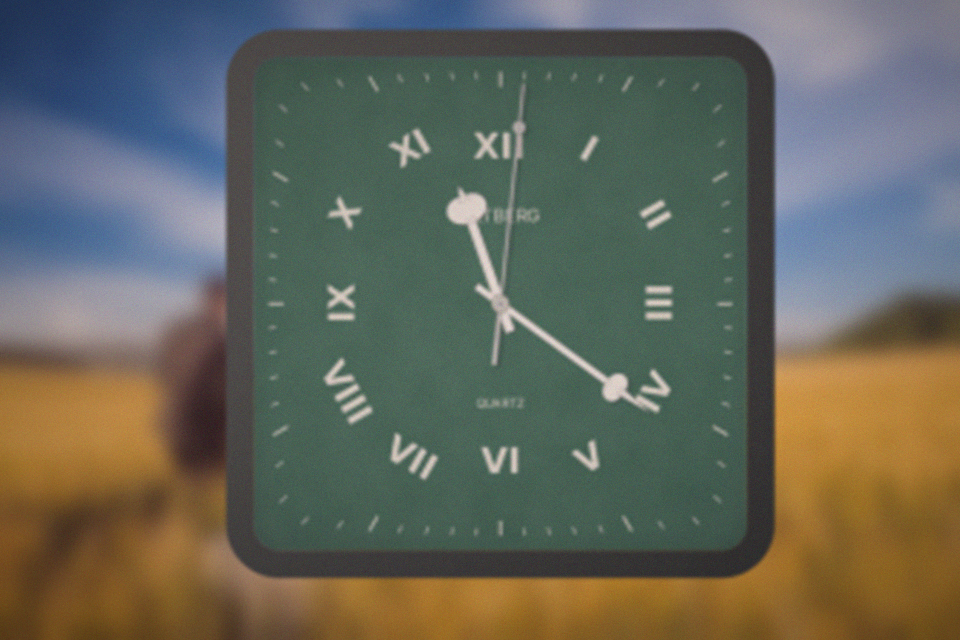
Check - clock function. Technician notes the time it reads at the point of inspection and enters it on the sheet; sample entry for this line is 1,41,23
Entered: 11,21,01
